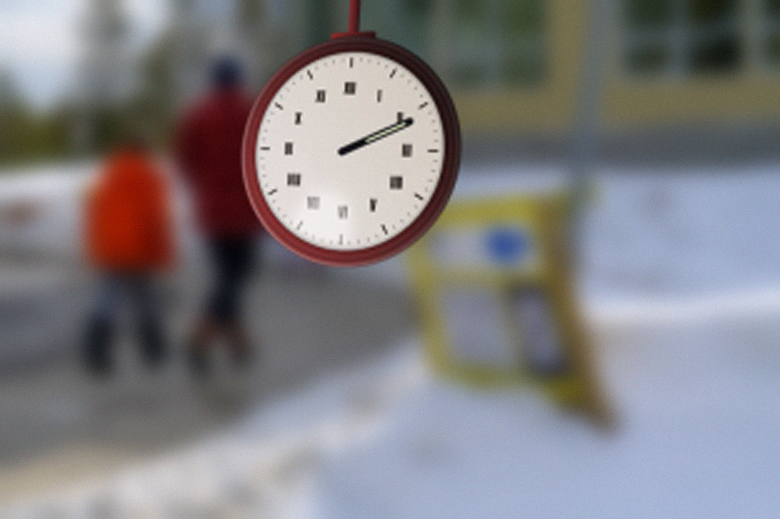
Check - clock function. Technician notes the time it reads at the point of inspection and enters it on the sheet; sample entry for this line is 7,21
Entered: 2,11
